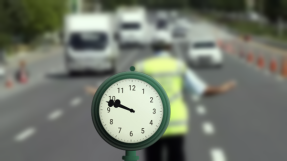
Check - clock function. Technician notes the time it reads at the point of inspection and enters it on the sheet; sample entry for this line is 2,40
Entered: 9,48
